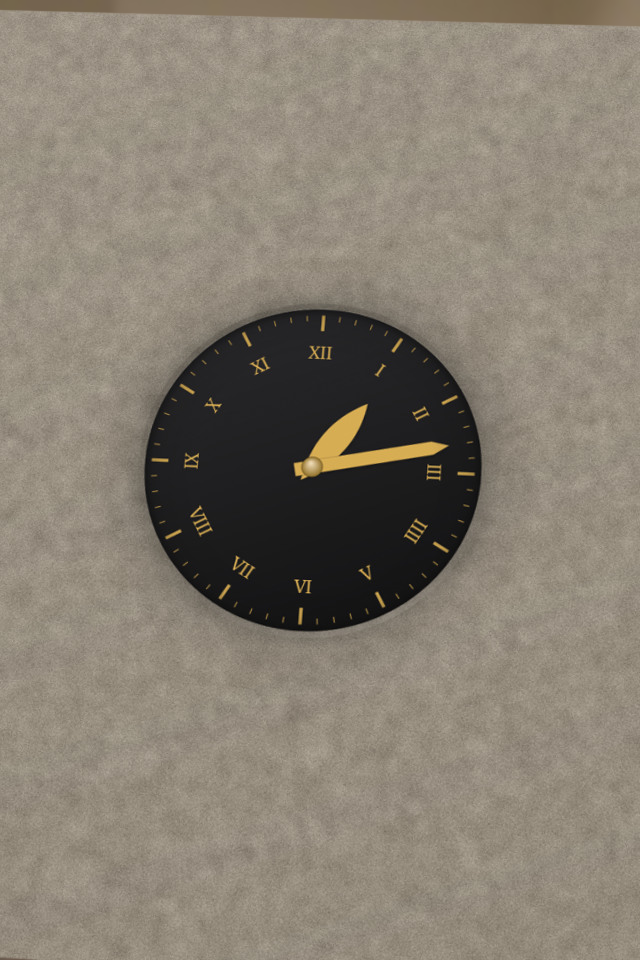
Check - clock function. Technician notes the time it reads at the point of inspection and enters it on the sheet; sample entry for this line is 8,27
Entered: 1,13
